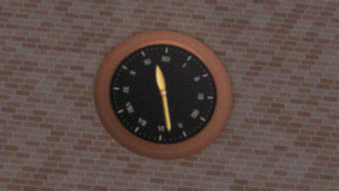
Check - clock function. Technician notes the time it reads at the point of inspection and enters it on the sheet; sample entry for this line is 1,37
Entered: 11,28
